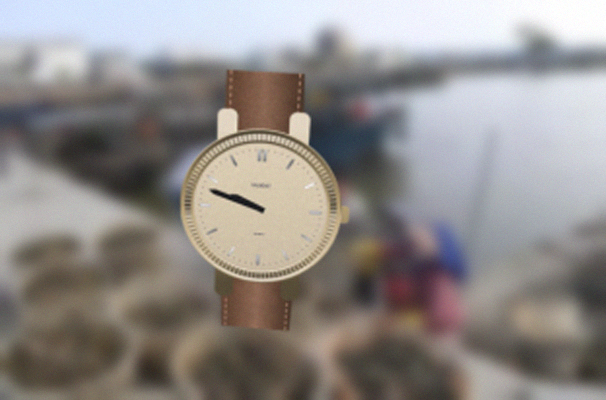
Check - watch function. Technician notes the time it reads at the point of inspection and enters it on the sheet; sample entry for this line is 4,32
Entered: 9,48
